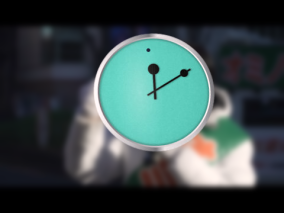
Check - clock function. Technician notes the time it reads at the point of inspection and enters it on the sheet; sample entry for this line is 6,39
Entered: 12,11
